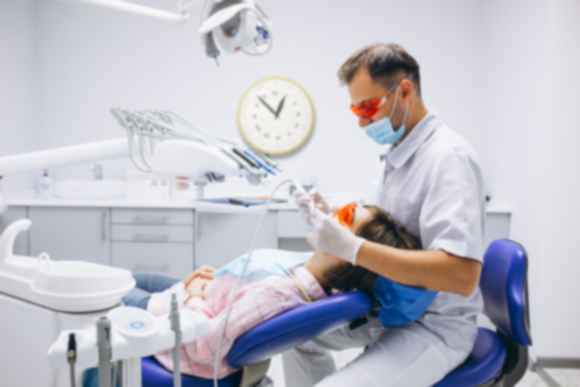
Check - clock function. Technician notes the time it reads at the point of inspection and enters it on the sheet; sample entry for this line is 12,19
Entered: 12,53
